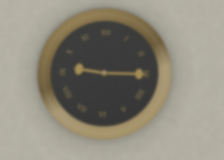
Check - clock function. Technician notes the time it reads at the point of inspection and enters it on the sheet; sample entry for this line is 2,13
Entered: 9,15
